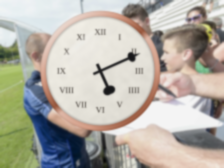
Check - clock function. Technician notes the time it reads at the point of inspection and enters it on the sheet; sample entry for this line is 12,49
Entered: 5,11
